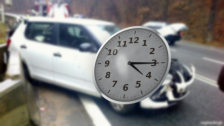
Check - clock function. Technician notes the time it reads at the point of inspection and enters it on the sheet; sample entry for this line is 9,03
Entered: 4,15
